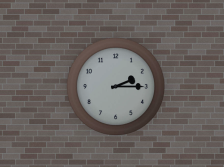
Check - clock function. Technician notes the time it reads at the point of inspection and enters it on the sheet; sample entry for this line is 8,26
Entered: 2,15
